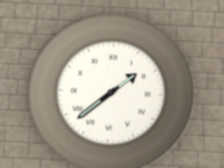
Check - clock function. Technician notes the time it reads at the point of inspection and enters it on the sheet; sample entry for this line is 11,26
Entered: 1,38
